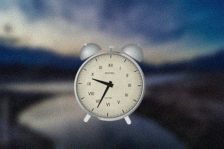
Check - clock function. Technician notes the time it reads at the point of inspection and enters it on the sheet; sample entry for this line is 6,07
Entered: 9,34
